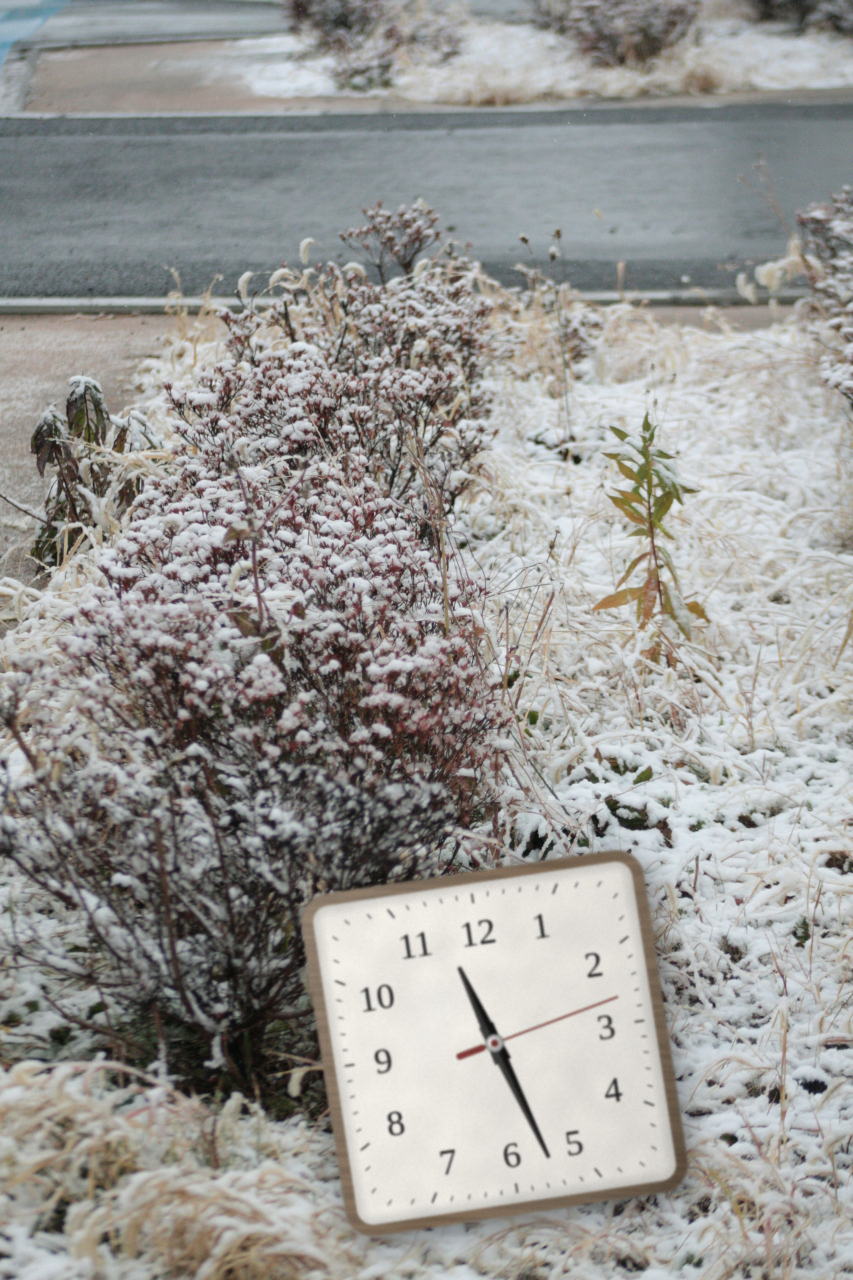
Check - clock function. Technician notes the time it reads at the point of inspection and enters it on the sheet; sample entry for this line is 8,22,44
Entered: 11,27,13
